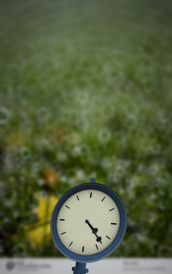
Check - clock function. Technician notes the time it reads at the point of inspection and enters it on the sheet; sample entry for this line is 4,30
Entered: 4,23
